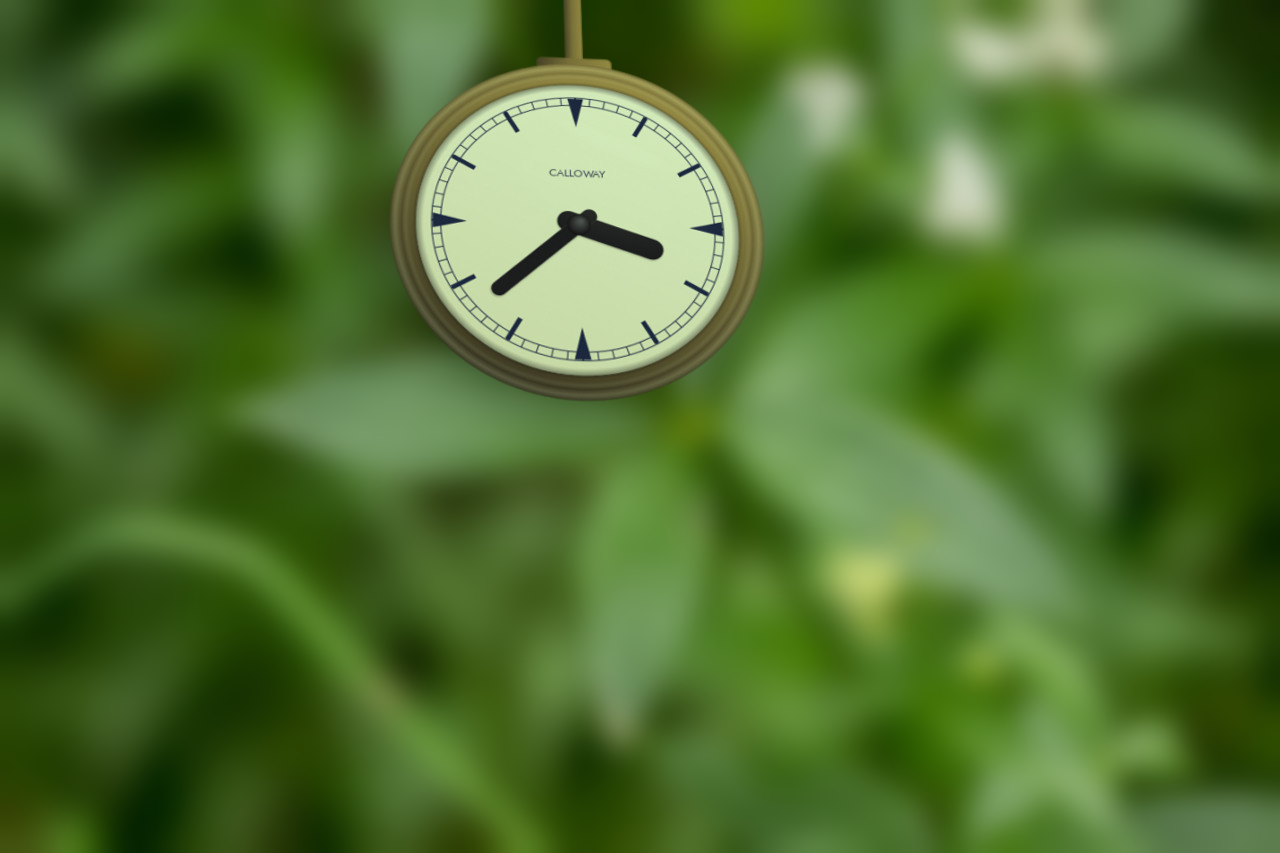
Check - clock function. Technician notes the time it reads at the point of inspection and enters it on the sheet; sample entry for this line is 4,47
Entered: 3,38
